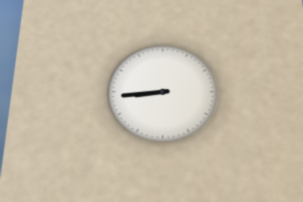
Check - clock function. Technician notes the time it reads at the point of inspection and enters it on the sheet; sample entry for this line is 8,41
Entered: 8,44
